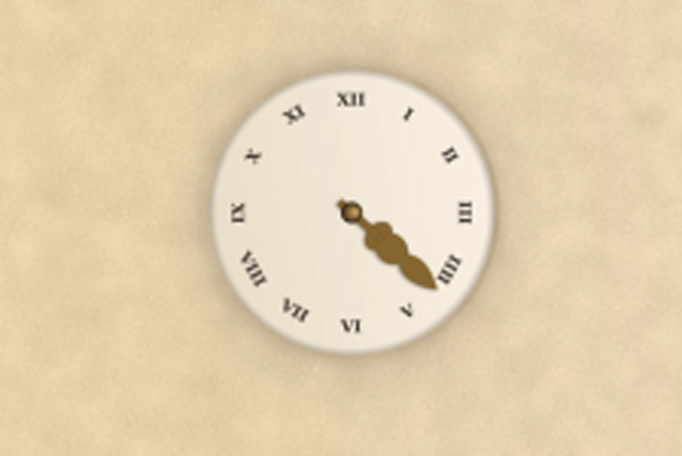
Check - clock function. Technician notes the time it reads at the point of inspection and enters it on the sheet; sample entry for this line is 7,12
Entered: 4,22
